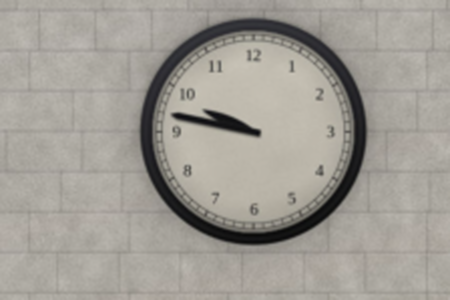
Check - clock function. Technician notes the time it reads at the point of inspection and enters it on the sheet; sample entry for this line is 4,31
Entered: 9,47
